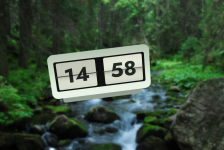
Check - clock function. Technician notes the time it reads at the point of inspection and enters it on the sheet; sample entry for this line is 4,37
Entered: 14,58
